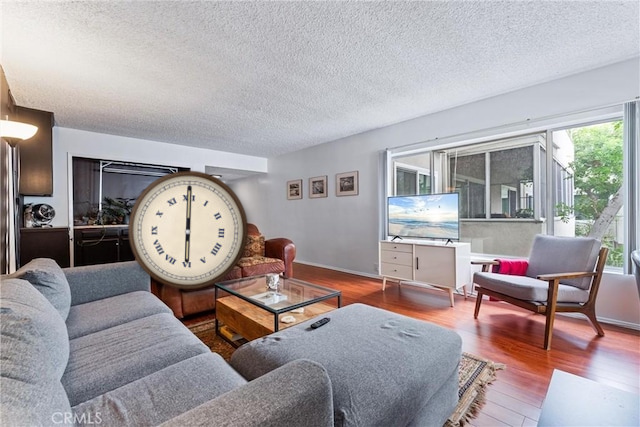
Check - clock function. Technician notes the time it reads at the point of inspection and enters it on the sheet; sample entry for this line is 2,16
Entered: 6,00
